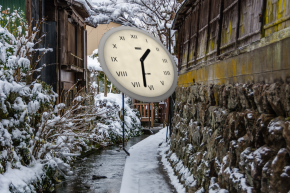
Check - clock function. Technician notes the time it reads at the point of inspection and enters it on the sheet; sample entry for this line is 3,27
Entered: 1,32
